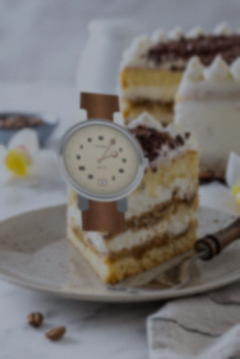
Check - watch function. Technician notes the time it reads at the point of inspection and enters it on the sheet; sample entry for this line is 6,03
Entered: 2,05
